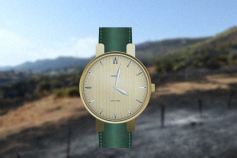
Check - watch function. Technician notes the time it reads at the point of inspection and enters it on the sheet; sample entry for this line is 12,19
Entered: 4,02
